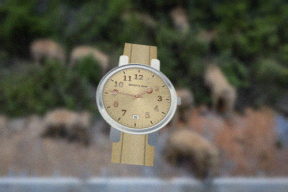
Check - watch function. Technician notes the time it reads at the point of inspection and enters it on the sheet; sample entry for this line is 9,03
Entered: 1,46
